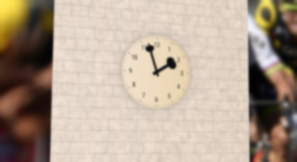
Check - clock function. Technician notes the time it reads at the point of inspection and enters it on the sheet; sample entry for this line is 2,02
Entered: 1,57
